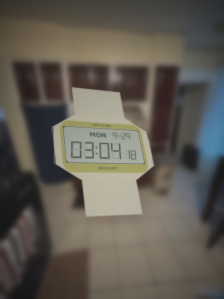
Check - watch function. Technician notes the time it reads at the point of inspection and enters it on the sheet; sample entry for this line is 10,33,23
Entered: 3,04,18
